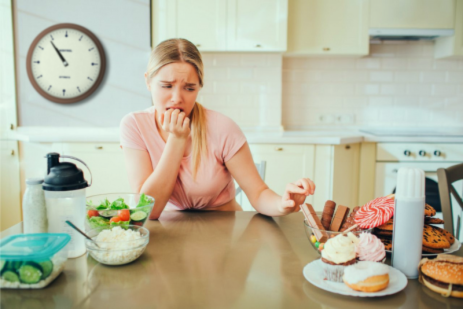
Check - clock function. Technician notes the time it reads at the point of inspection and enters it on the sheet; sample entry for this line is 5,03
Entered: 10,54
